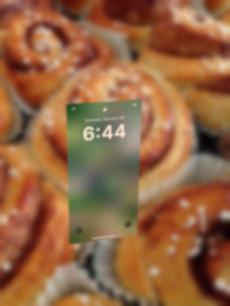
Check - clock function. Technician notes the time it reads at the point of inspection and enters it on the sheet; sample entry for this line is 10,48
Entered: 6,44
